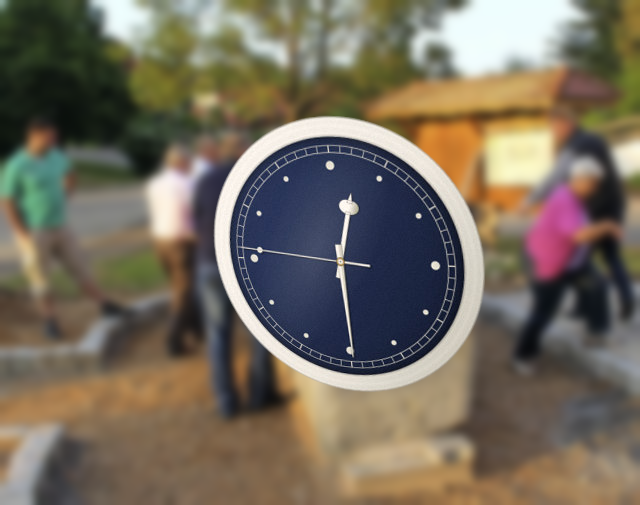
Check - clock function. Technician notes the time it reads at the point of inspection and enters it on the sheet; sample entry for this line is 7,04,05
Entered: 12,29,46
